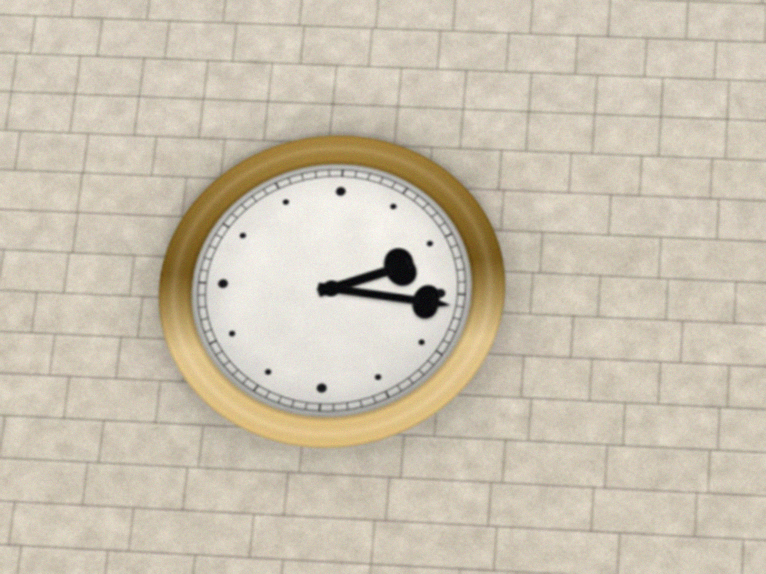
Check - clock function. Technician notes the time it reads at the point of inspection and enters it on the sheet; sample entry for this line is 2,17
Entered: 2,16
